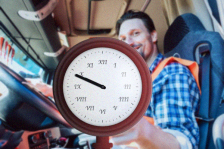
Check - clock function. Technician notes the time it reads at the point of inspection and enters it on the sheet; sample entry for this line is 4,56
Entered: 9,49
